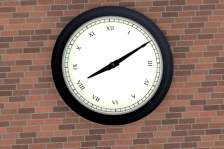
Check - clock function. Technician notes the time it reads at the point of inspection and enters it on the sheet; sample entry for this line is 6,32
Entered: 8,10
